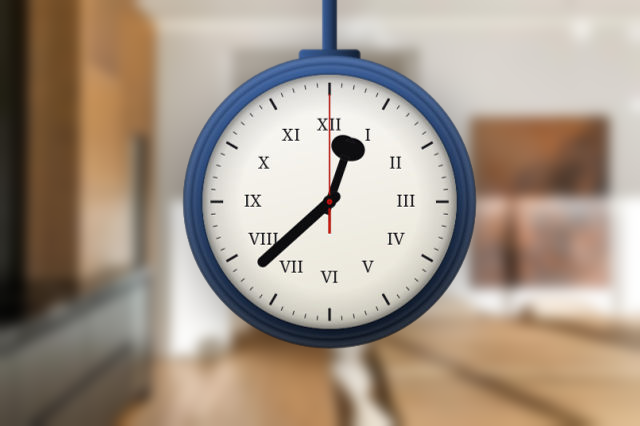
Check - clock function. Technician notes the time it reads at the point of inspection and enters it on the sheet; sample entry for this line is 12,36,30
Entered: 12,38,00
